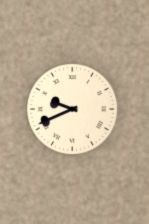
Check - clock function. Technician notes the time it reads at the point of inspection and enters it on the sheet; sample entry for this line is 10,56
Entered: 9,41
